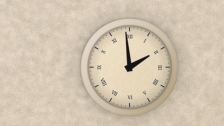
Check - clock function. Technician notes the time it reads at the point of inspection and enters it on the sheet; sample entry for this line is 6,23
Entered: 1,59
